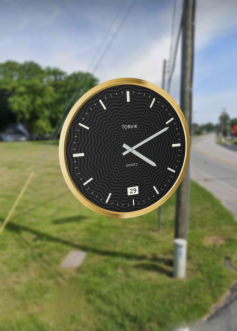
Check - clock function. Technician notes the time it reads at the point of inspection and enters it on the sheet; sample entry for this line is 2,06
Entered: 4,11
